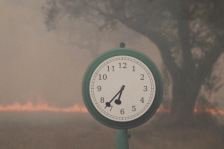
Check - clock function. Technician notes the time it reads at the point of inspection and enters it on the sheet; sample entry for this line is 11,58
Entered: 6,37
